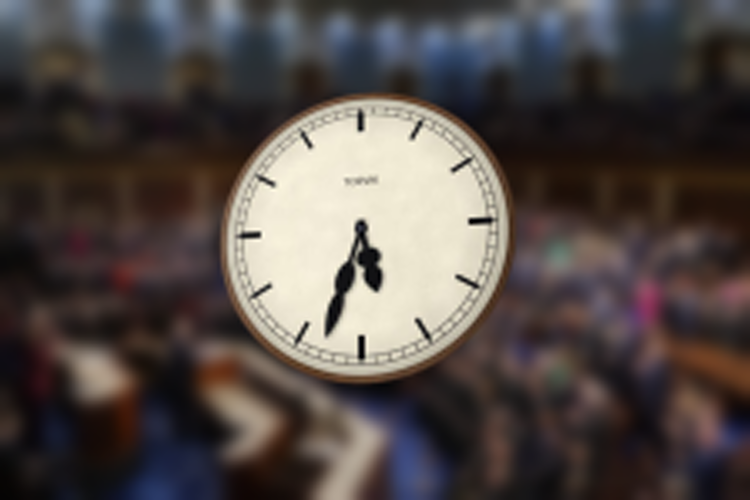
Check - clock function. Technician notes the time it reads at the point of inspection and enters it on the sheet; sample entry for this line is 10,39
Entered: 5,33
